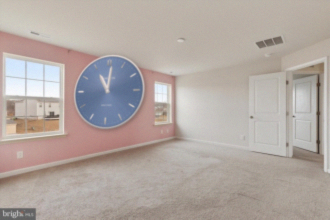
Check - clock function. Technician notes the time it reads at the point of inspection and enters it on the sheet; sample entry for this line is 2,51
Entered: 11,01
